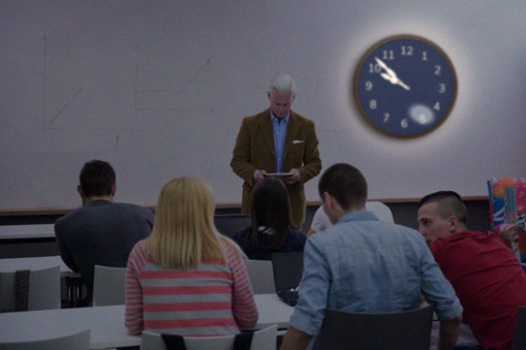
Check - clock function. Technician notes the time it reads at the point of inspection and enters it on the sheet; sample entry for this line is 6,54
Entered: 9,52
